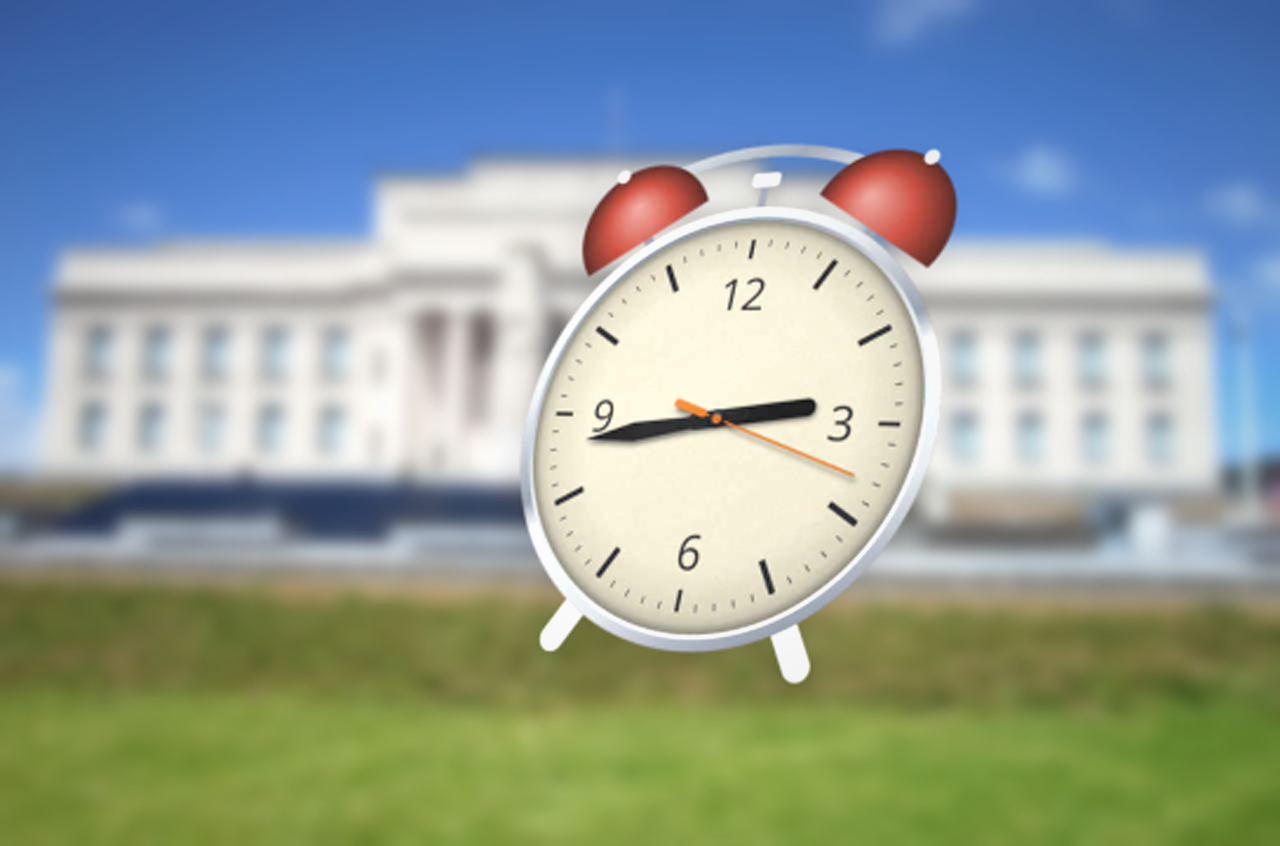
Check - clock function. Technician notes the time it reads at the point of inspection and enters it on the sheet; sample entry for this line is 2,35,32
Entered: 2,43,18
